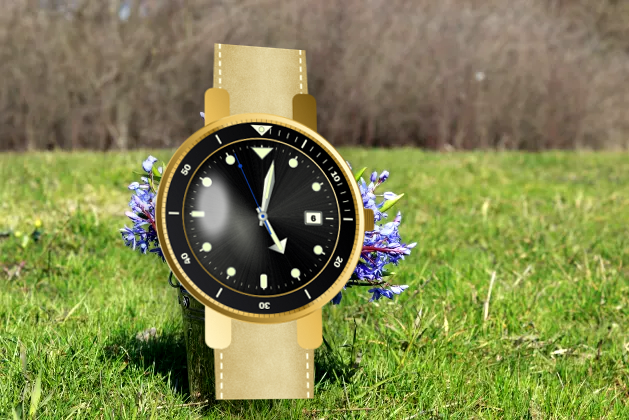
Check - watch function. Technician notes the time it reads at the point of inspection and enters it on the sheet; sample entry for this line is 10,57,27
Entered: 5,01,56
